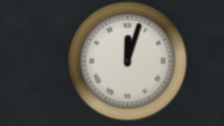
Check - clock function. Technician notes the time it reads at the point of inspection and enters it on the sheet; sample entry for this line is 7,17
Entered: 12,03
